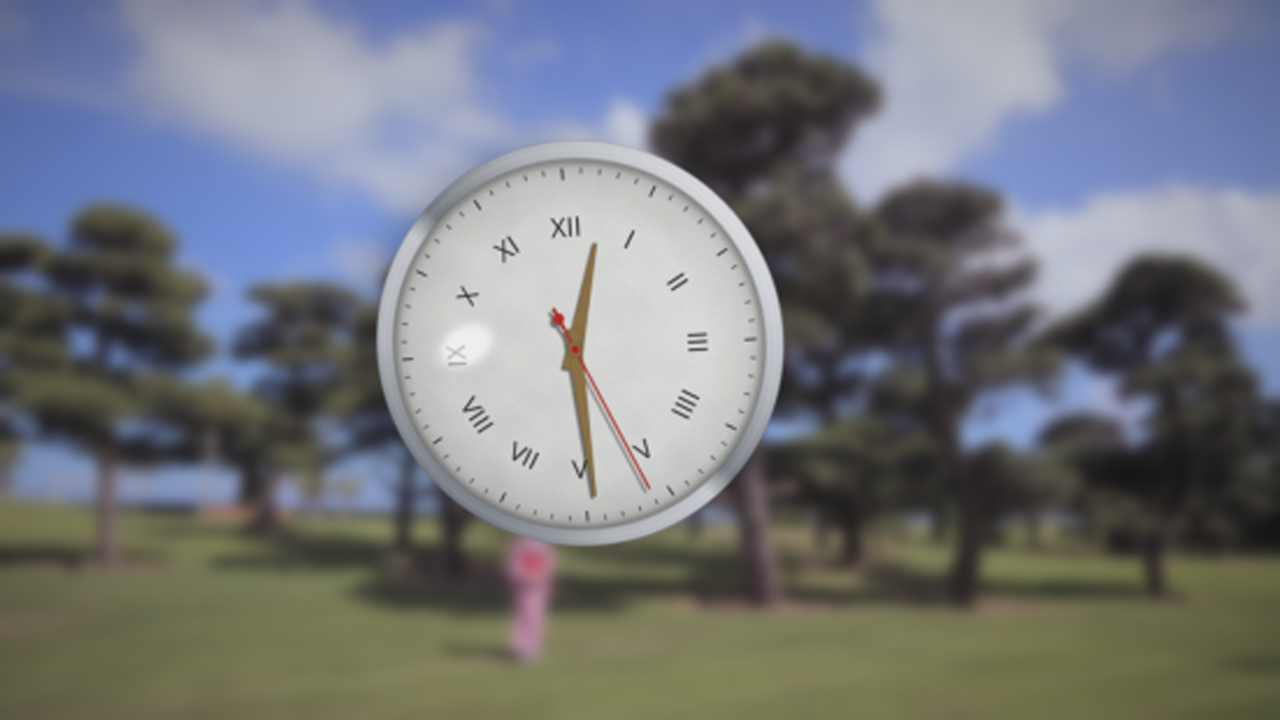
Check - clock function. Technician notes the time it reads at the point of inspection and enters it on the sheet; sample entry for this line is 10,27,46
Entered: 12,29,26
